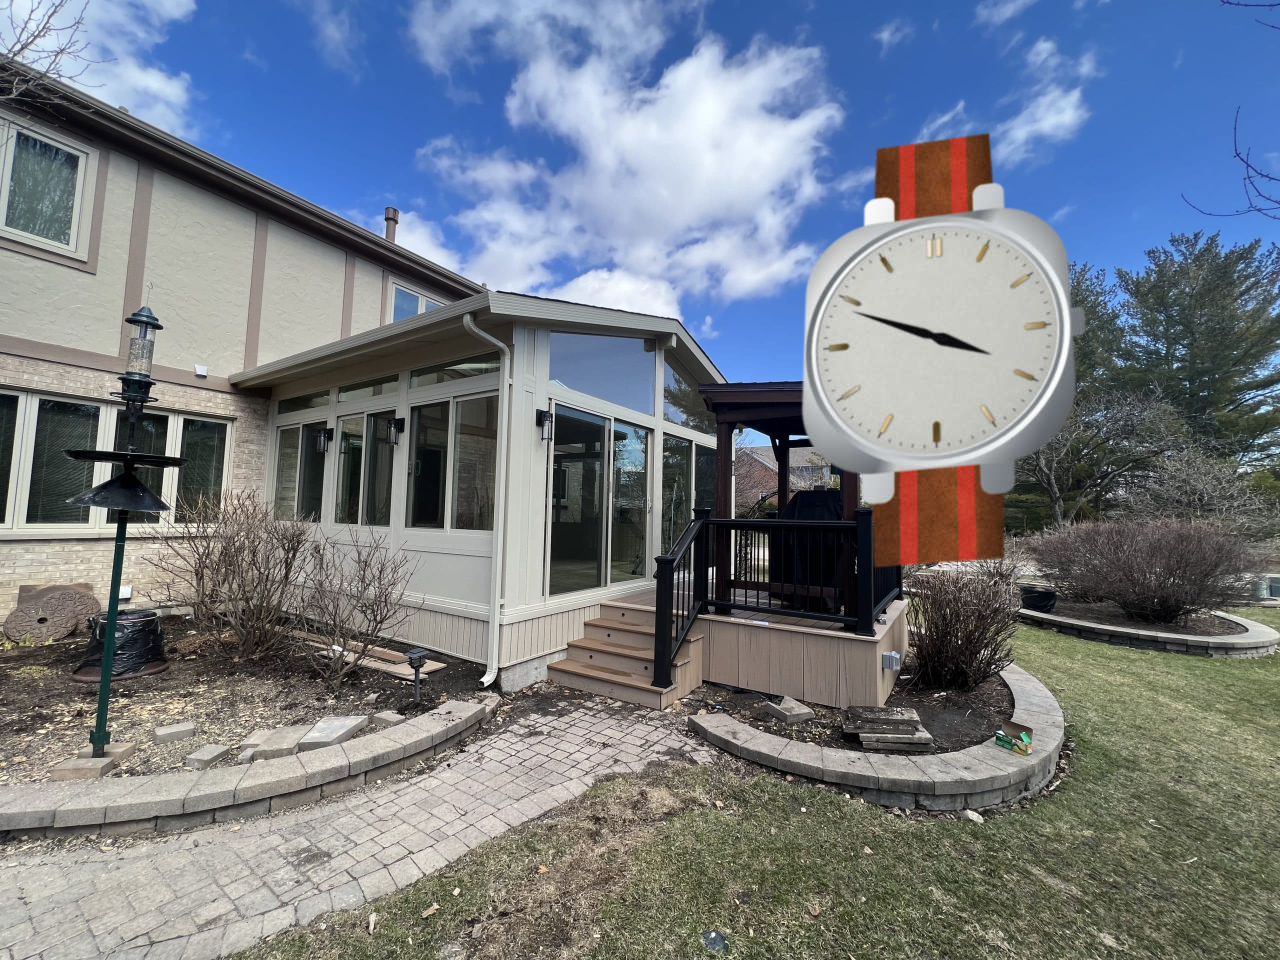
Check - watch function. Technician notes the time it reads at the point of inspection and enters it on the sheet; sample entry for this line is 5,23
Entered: 3,49
